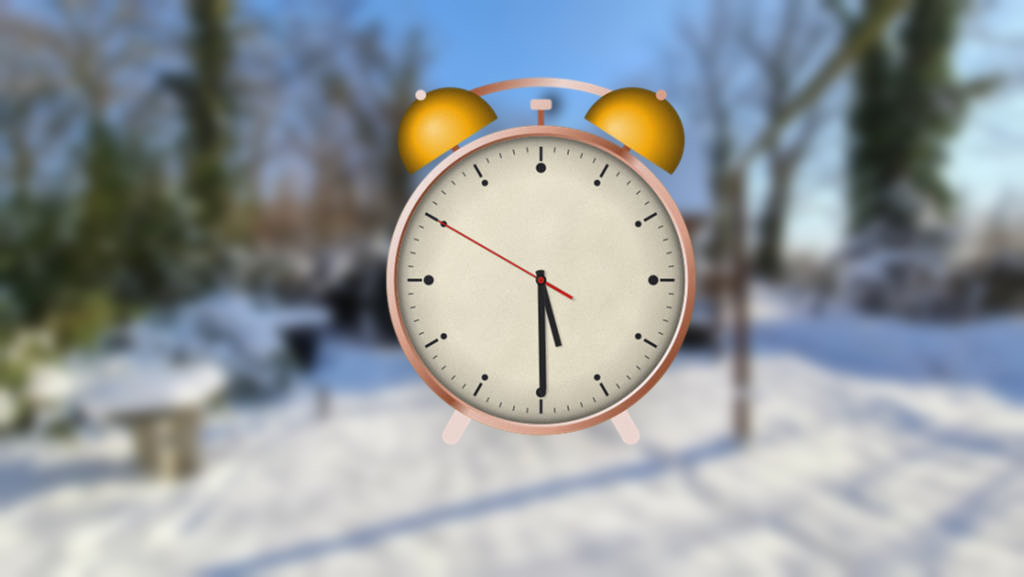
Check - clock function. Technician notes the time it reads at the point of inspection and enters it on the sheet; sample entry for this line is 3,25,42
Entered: 5,29,50
